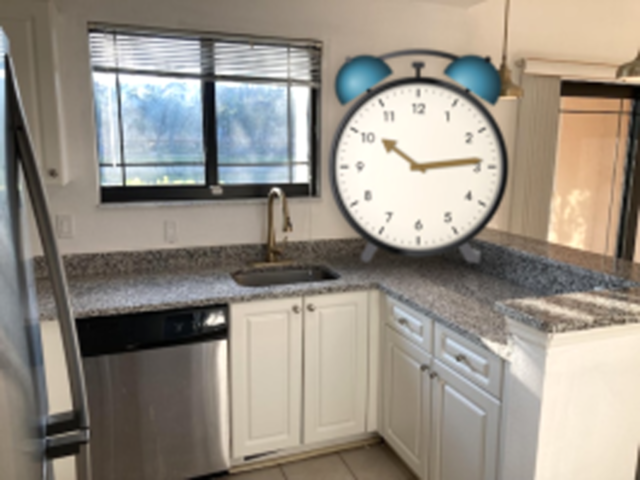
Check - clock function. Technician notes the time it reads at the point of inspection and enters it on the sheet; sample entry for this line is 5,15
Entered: 10,14
